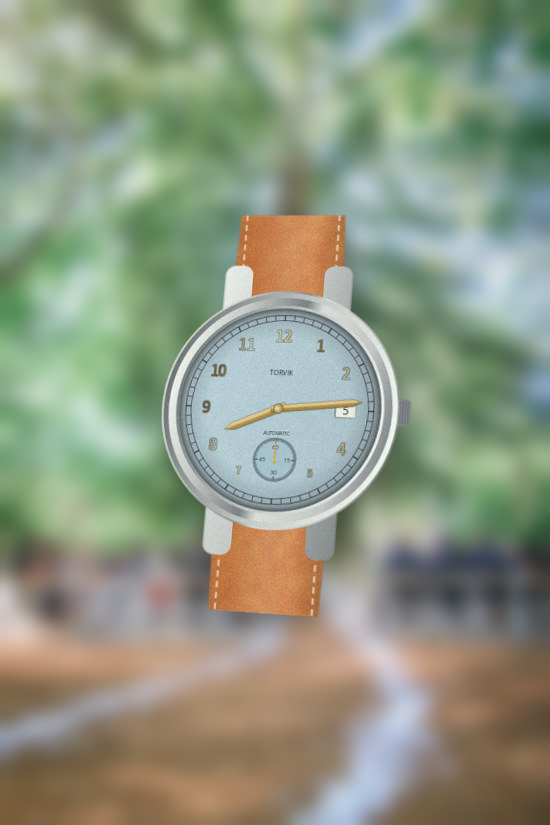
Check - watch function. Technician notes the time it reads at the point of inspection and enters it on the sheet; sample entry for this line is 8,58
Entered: 8,14
